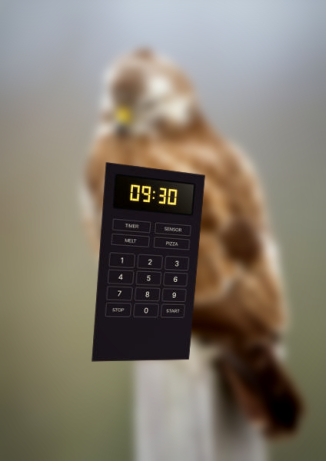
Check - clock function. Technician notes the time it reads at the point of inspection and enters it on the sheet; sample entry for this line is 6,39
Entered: 9,30
